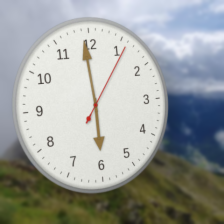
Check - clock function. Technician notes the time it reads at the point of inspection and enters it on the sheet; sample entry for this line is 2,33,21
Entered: 5,59,06
